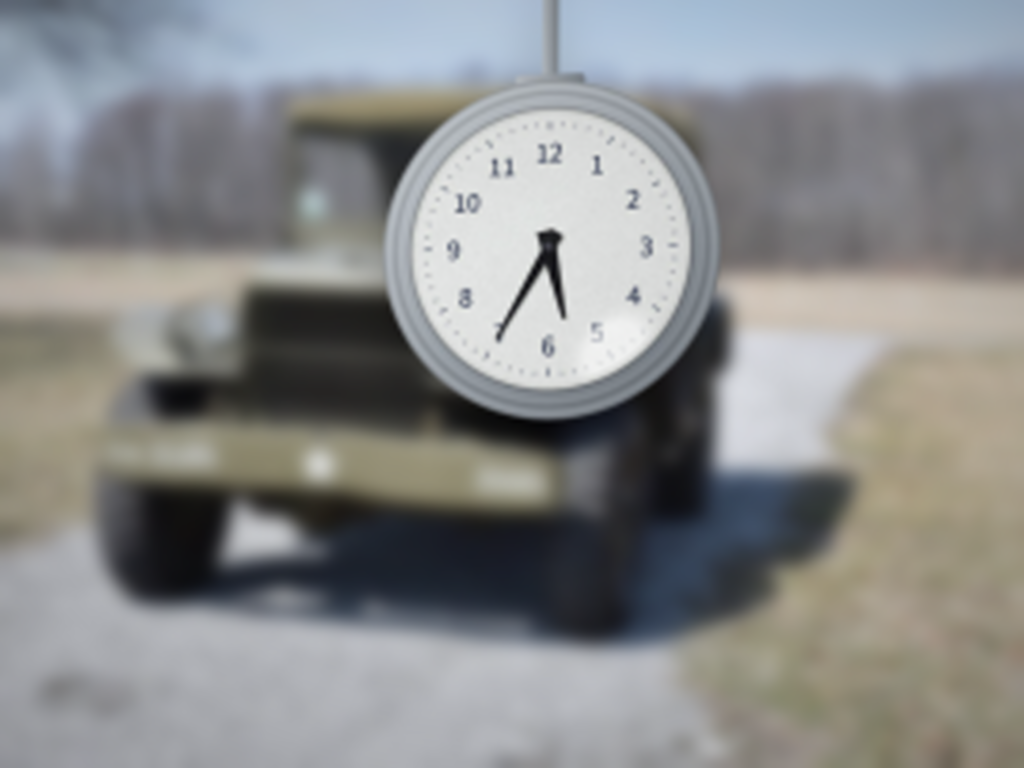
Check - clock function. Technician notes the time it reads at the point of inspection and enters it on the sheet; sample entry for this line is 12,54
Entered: 5,35
